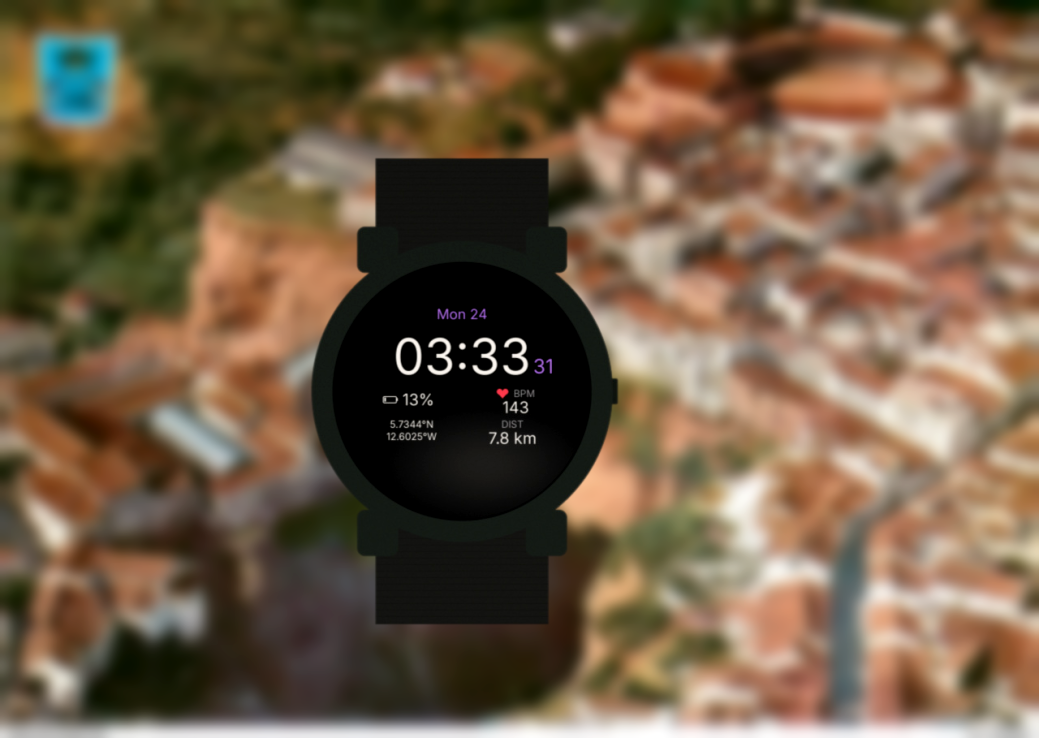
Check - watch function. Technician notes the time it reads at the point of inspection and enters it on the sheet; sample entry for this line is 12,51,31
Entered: 3,33,31
